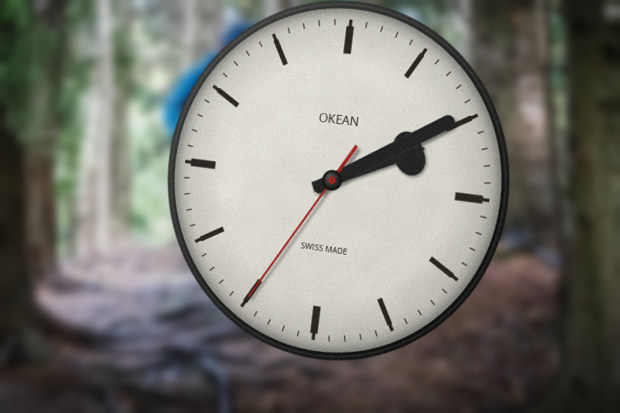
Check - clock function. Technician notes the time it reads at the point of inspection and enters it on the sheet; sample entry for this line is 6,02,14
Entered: 2,09,35
